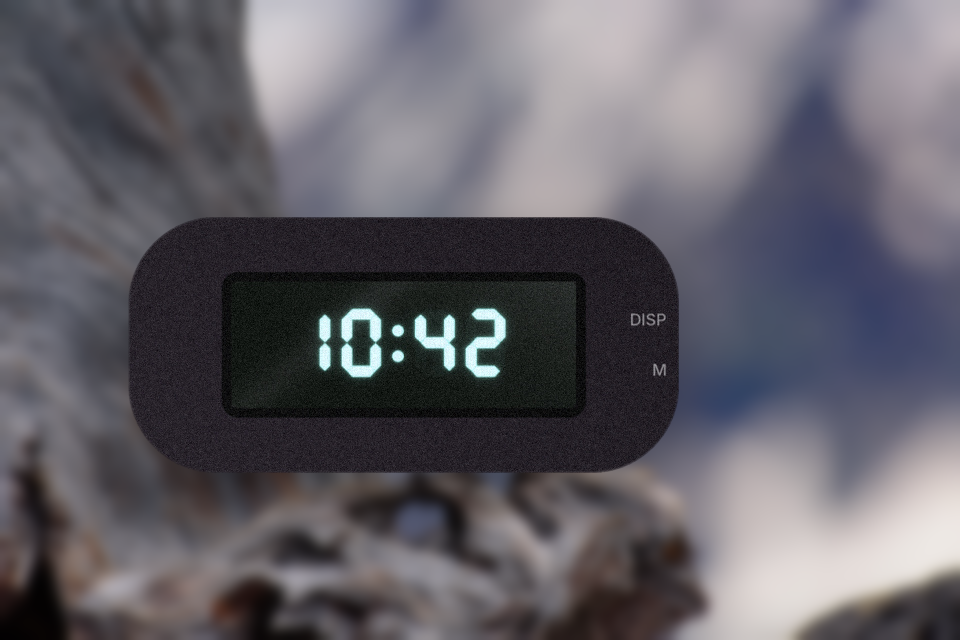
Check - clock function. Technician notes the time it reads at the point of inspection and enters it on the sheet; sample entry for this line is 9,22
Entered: 10,42
